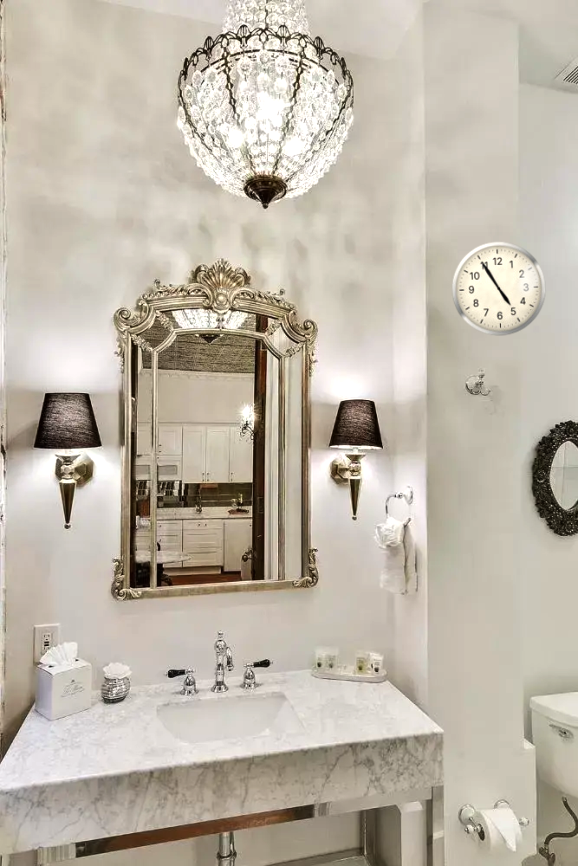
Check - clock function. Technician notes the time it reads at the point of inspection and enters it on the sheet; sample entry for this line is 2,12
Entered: 4,55
